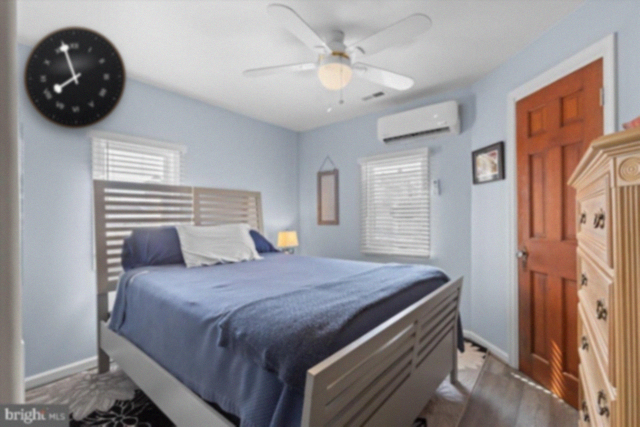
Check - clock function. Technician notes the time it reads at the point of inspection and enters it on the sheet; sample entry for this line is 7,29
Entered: 7,57
